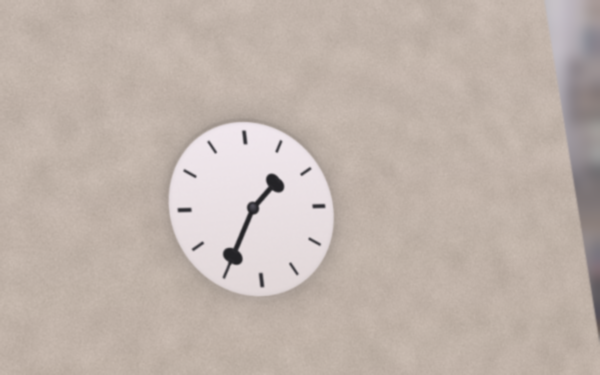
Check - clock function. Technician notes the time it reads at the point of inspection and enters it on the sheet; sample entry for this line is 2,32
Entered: 1,35
